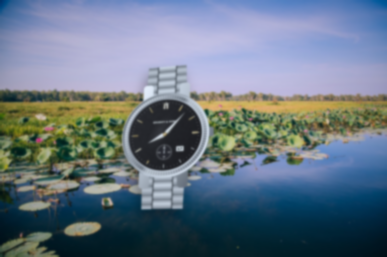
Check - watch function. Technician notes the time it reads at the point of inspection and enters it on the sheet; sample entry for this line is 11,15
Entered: 8,07
